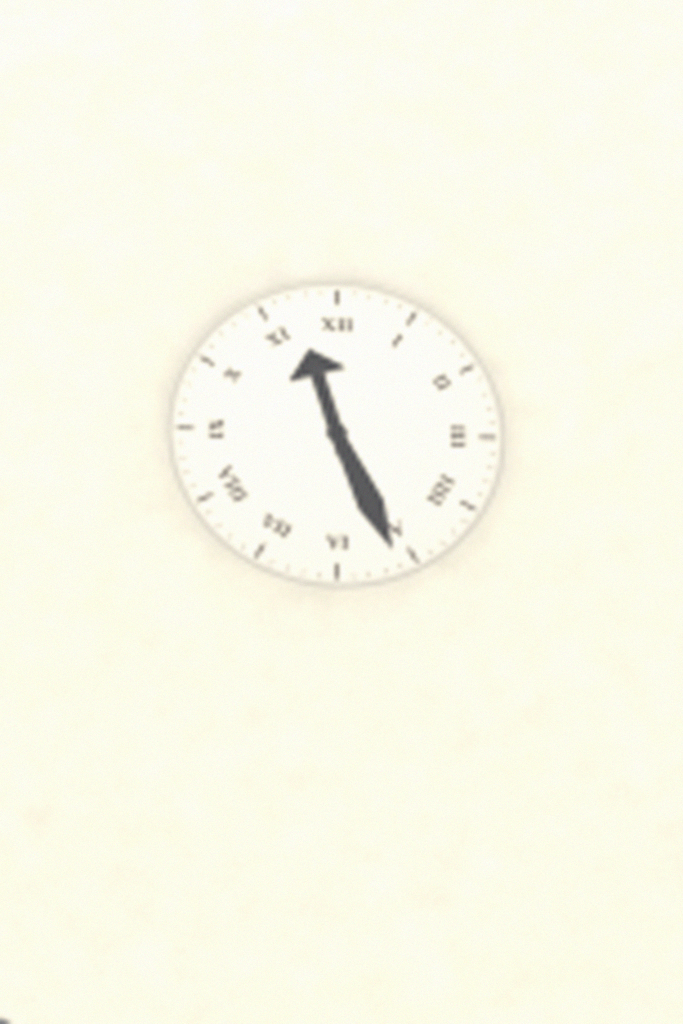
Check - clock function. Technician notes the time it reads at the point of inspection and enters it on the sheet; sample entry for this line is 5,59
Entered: 11,26
